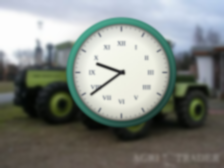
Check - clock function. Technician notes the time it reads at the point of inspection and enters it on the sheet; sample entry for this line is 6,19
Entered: 9,39
